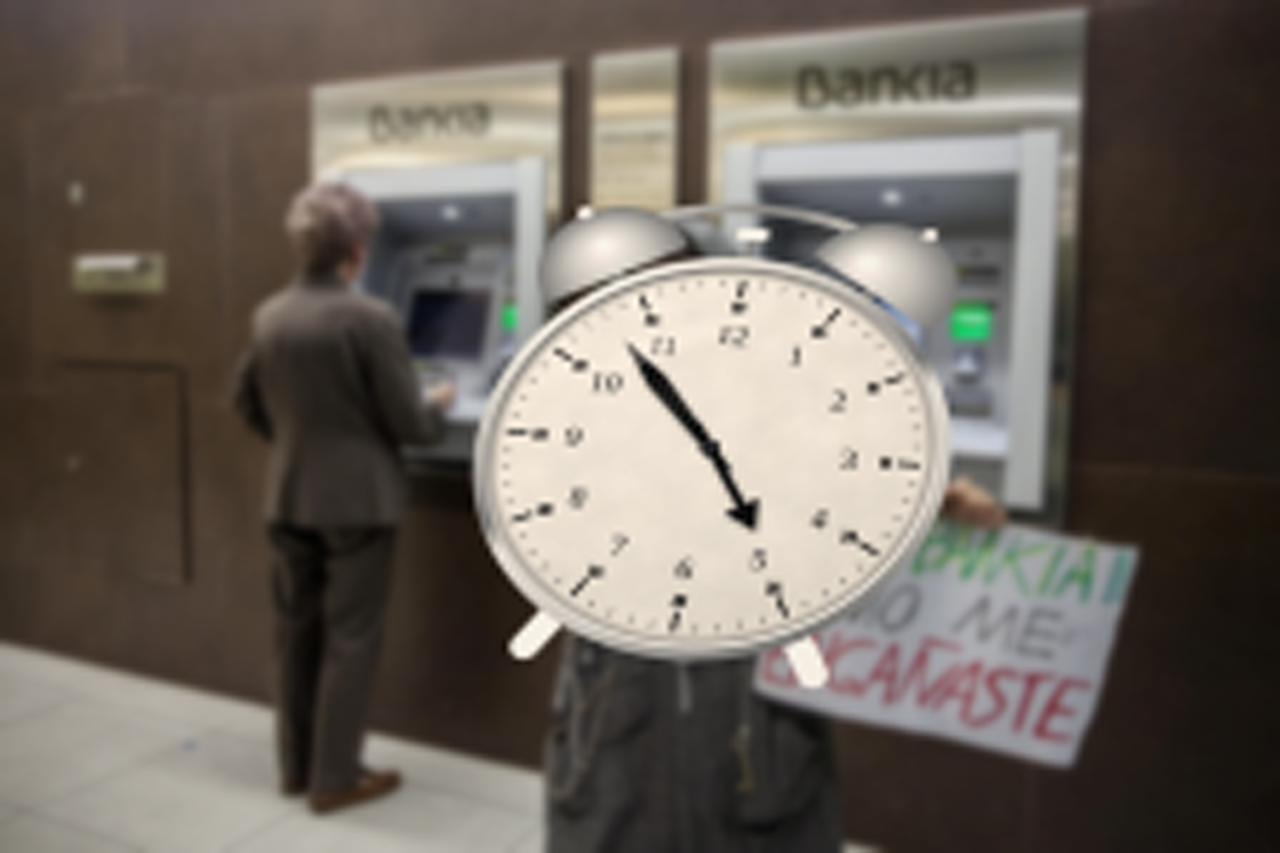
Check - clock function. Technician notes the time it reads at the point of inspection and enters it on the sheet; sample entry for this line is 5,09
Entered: 4,53
